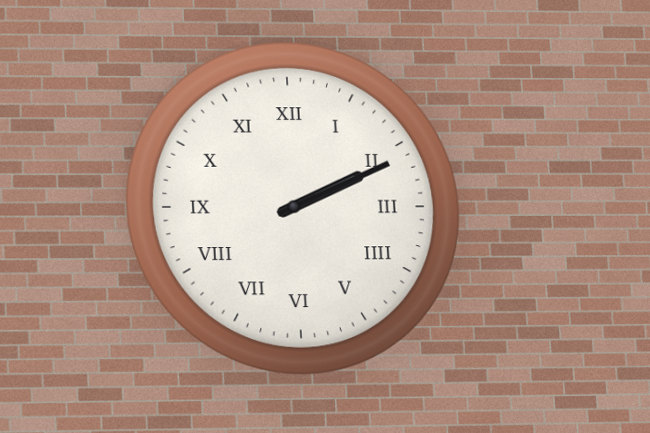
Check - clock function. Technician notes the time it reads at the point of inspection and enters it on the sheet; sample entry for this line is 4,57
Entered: 2,11
